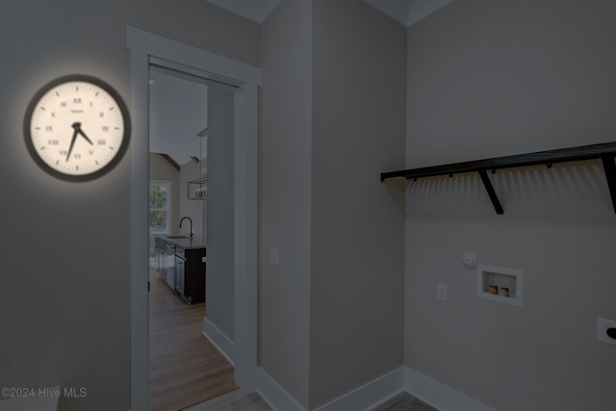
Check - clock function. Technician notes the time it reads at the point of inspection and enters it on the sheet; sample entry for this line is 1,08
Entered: 4,33
